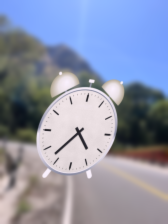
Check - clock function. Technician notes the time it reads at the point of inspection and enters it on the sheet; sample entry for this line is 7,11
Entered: 4,37
